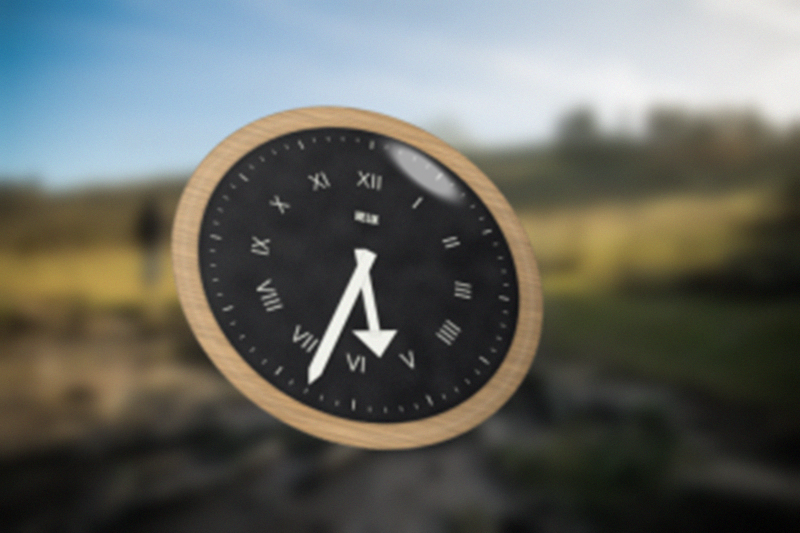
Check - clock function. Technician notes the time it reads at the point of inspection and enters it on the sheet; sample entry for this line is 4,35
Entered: 5,33
